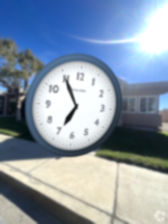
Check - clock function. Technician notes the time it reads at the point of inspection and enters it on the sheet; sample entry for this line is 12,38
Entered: 6,55
